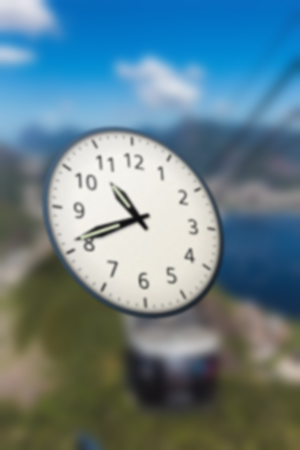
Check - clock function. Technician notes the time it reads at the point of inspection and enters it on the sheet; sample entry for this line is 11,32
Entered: 10,41
